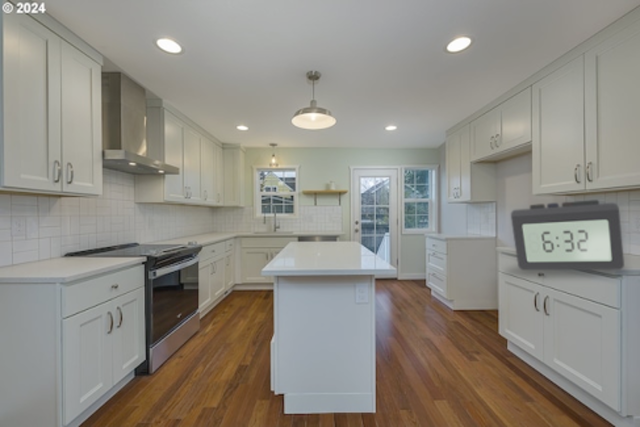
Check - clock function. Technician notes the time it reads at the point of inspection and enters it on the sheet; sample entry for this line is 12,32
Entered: 6,32
